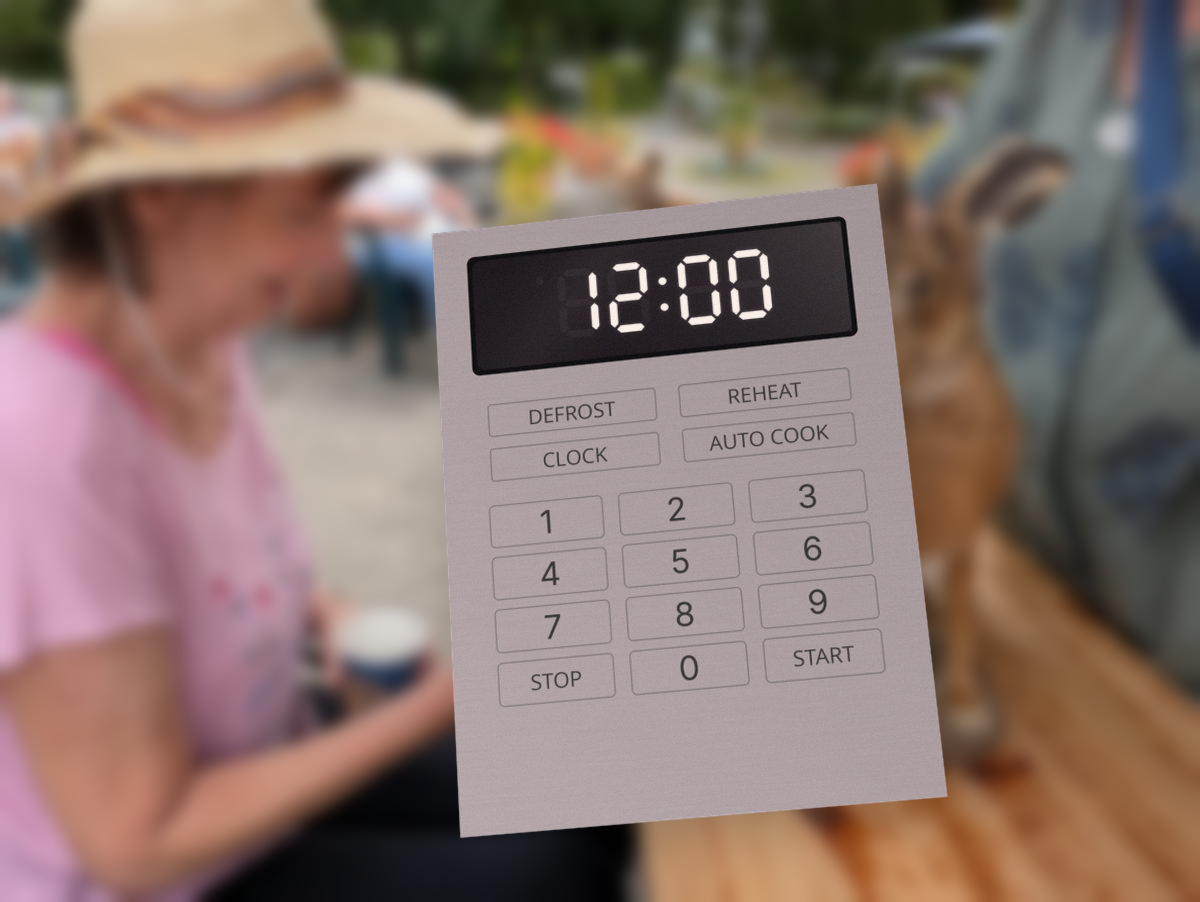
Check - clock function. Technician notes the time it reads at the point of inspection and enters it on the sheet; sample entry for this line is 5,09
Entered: 12,00
